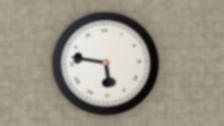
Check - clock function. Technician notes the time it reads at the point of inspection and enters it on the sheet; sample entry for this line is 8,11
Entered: 5,47
